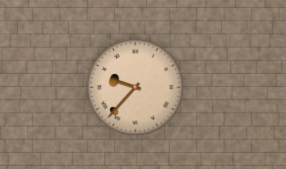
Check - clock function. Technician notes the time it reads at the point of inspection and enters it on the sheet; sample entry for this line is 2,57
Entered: 9,37
